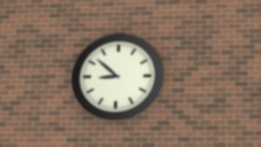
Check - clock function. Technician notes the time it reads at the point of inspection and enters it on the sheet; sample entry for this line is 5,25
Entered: 8,52
